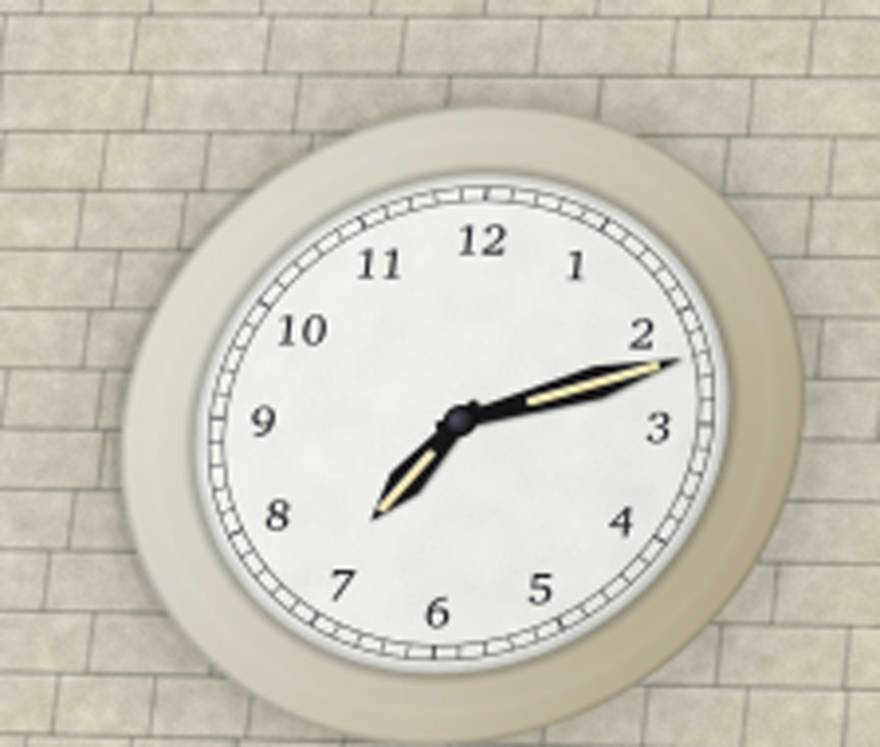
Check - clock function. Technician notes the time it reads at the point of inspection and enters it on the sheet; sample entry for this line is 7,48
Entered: 7,12
